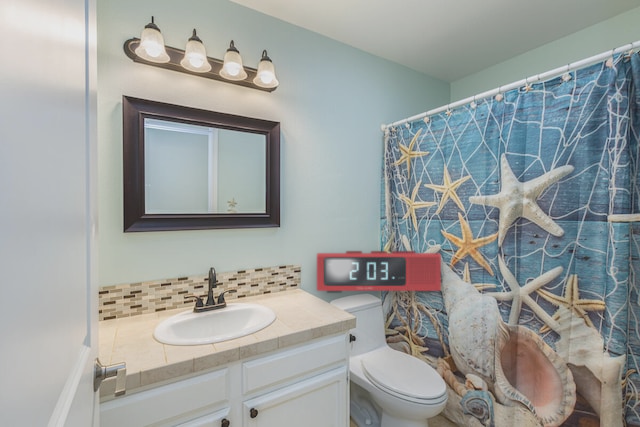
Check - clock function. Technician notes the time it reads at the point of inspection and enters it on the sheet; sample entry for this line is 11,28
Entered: 2,03
